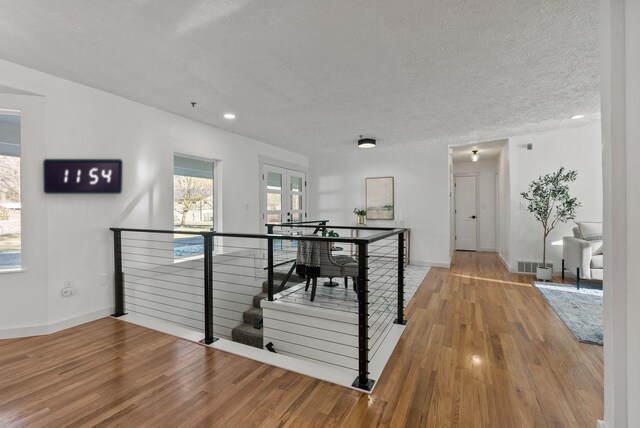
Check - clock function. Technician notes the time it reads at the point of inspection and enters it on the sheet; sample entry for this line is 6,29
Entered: 11,54
